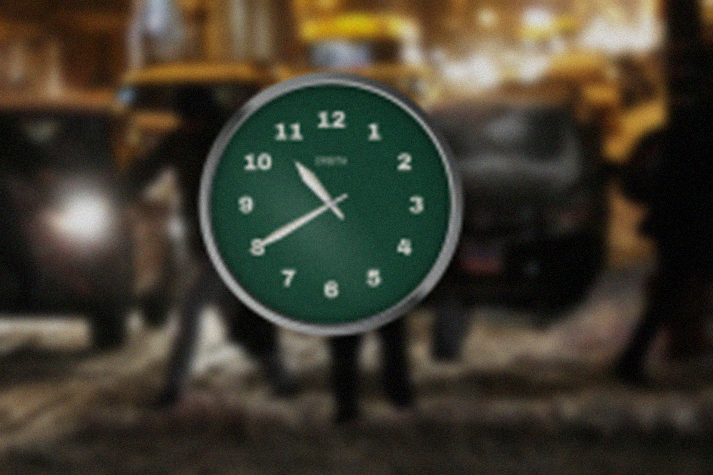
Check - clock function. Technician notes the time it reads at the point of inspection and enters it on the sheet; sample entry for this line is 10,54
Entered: 10,40
